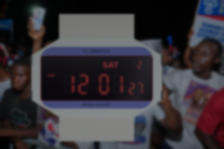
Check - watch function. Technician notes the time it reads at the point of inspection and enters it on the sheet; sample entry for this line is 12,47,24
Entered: 12,01,27
